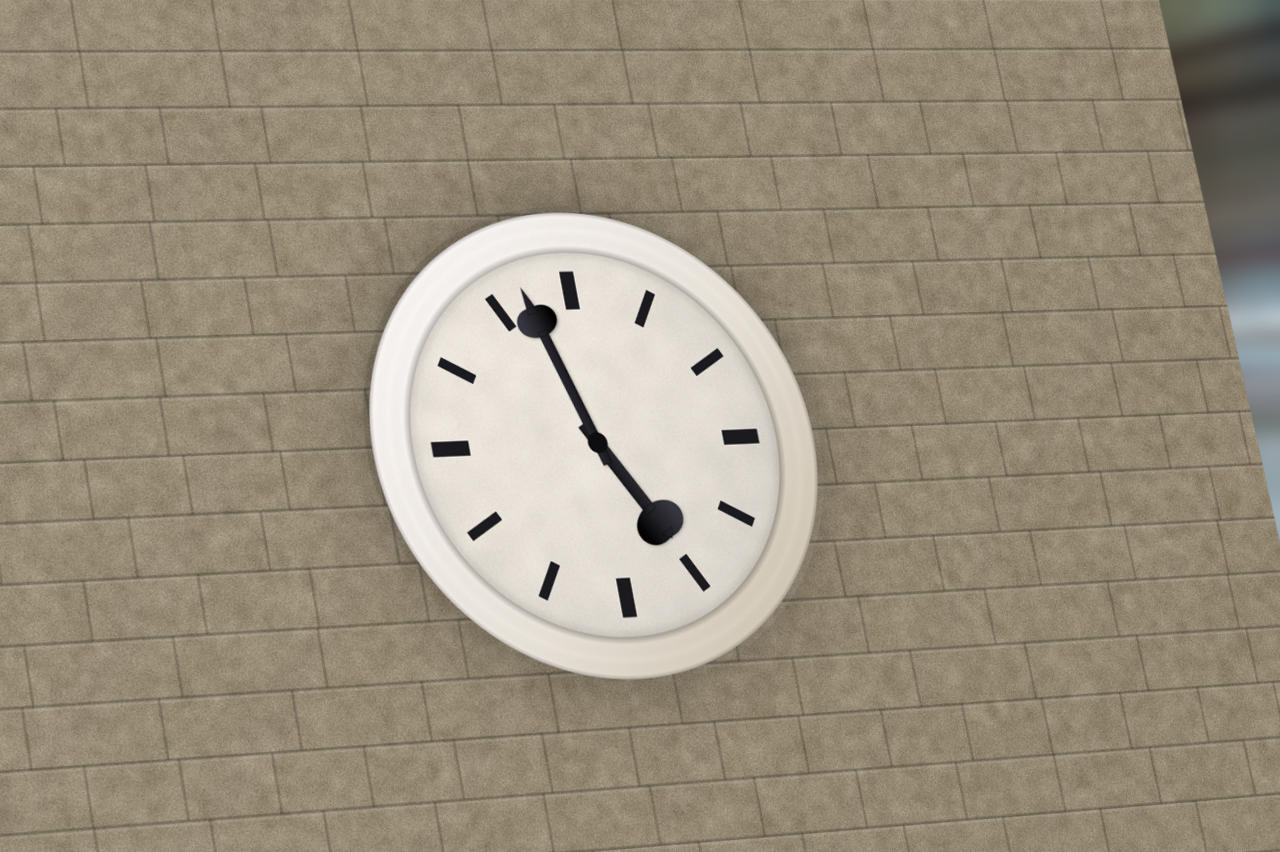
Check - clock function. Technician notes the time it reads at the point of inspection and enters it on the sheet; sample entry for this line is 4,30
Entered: 4,57
